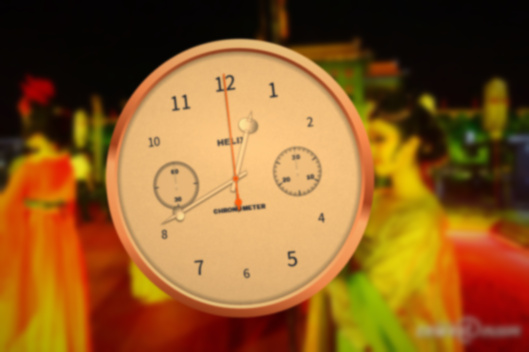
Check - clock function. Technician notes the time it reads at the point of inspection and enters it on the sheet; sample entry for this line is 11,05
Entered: 12,41
